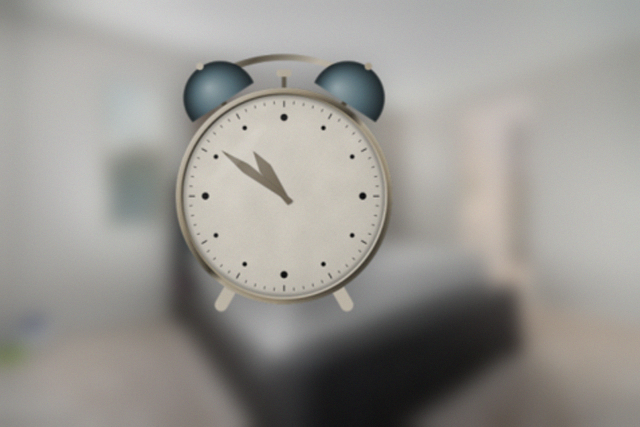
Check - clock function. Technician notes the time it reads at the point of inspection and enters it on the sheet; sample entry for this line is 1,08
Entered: 10,51
